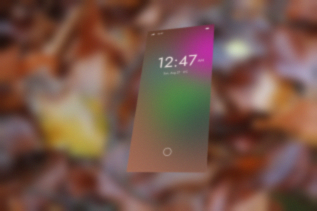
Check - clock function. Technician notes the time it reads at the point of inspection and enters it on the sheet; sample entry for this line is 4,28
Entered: 12,47
